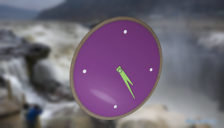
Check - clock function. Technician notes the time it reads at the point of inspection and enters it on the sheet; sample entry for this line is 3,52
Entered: 4,24
